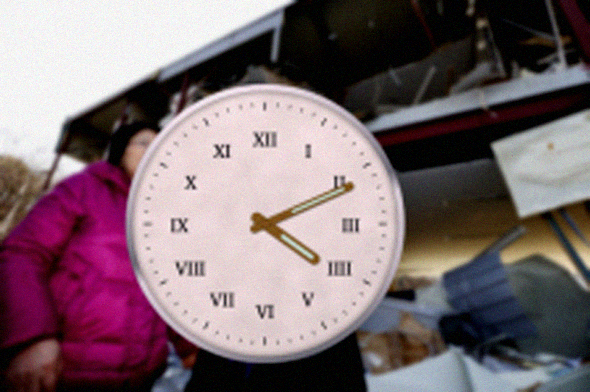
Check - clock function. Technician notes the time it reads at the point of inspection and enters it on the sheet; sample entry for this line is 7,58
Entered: 4,11
